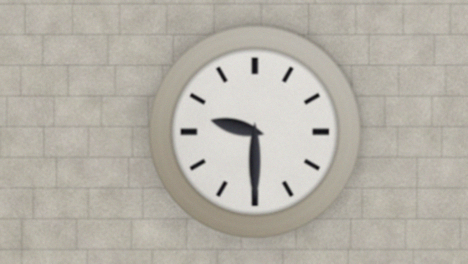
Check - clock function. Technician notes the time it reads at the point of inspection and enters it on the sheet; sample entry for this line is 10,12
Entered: 9,30
